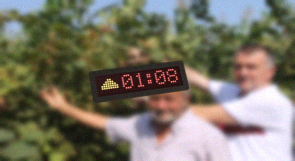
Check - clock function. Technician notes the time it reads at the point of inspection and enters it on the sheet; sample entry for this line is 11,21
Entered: 1,08
